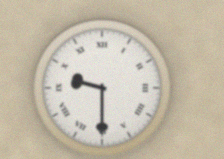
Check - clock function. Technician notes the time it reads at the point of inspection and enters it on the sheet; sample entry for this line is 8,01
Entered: 9,30
